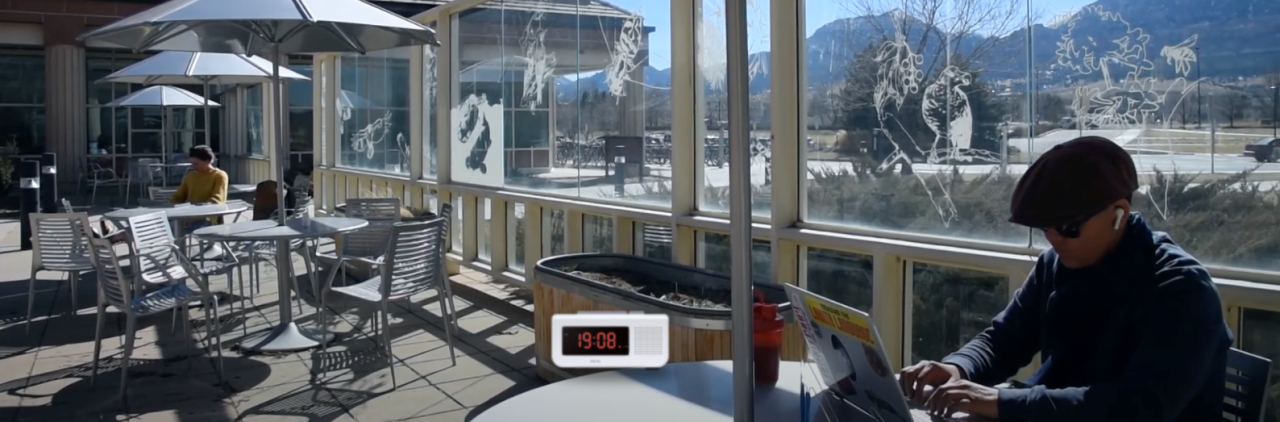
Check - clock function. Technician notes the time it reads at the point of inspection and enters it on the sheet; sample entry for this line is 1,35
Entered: 19,08
